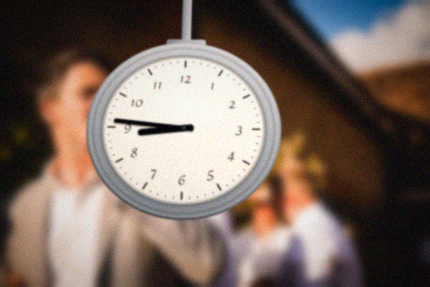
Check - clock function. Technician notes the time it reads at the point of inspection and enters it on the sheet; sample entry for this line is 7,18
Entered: 8,46
